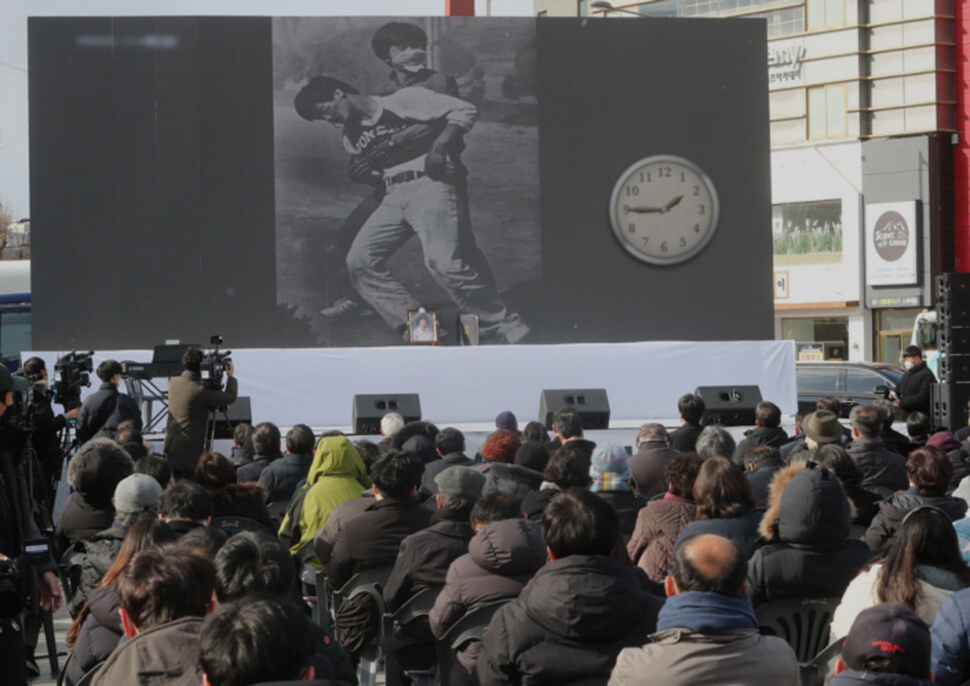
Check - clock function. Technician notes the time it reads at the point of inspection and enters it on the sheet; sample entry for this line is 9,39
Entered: 1,45
